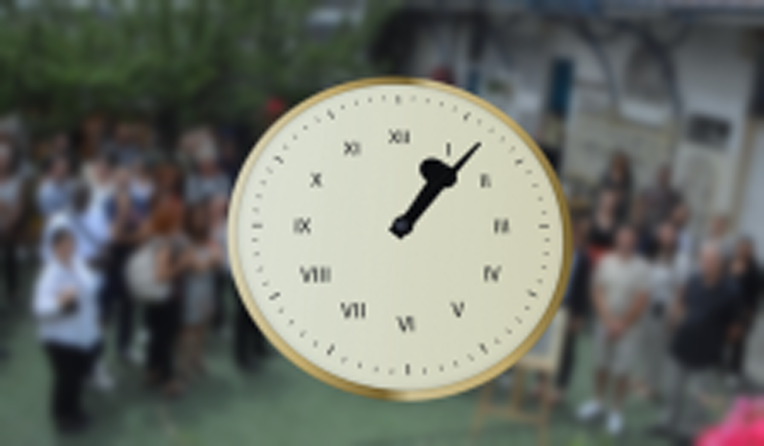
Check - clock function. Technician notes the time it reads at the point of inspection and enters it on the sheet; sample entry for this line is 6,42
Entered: 1,07
